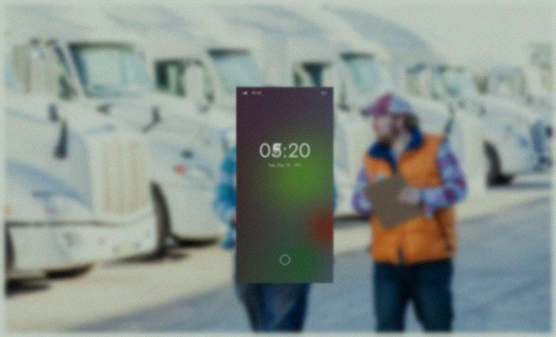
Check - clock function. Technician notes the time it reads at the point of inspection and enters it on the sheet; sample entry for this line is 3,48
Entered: 5,20
